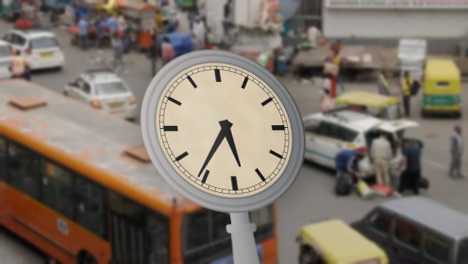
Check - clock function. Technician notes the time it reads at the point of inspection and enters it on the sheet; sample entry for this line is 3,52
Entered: 5,36
